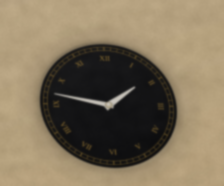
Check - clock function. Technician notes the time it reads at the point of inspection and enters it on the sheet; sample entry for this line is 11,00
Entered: 1,47
